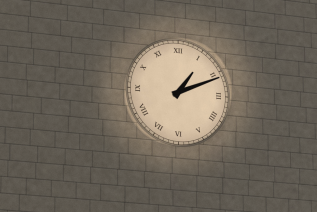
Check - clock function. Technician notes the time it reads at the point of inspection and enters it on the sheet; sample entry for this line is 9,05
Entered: 1,11
